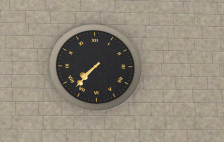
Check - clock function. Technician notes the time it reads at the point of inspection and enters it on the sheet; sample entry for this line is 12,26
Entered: 7,37
